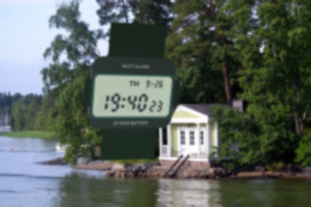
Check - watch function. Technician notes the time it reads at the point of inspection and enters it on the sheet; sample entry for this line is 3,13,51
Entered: 19,40,23
